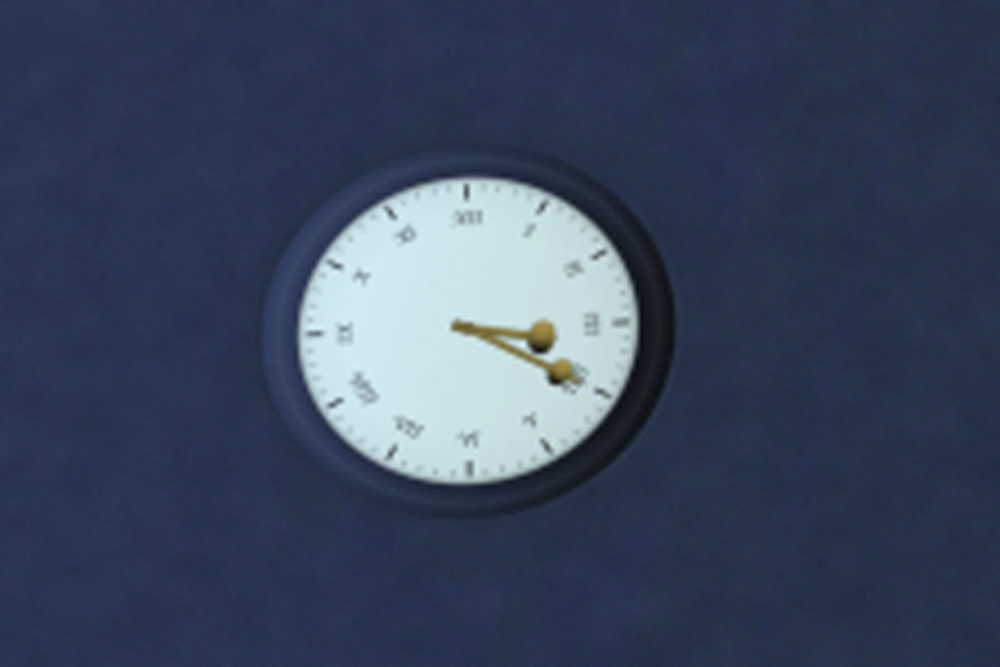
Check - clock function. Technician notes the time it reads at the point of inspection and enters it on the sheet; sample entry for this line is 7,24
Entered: 3,20
